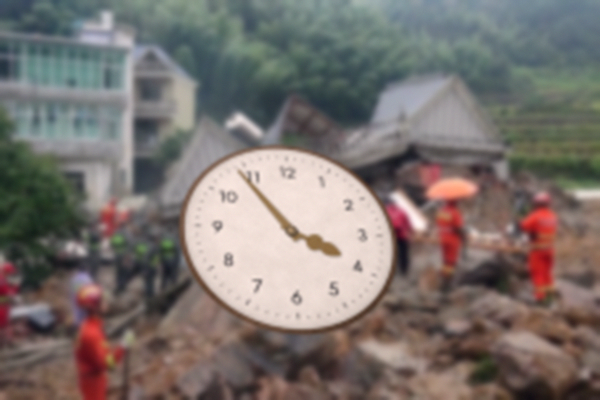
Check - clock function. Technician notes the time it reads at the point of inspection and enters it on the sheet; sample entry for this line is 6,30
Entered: 3,54
